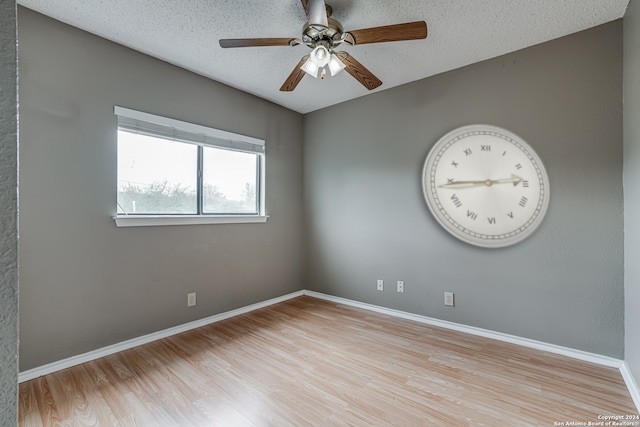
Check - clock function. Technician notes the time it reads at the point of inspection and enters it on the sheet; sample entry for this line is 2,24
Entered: 2,44
